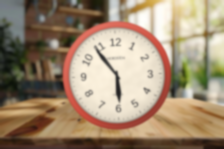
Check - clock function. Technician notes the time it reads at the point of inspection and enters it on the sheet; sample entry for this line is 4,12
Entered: 5,54
